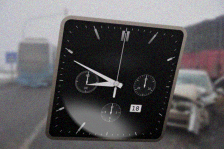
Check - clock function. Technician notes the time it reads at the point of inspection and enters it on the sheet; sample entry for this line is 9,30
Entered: 8,49
